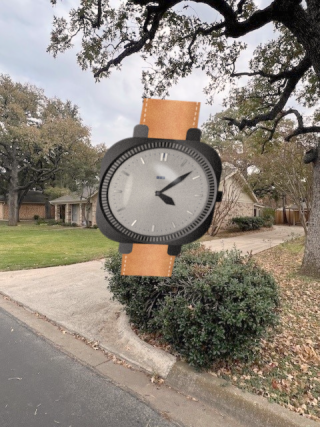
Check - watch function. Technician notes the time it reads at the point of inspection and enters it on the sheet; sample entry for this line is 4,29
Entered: 4,08
